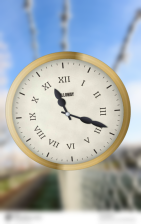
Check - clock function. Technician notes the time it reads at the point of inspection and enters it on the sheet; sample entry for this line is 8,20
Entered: 11,19
